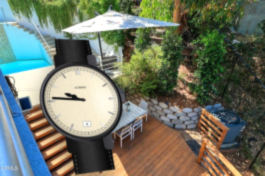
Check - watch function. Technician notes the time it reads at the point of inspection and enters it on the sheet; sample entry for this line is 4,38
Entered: 9,46
